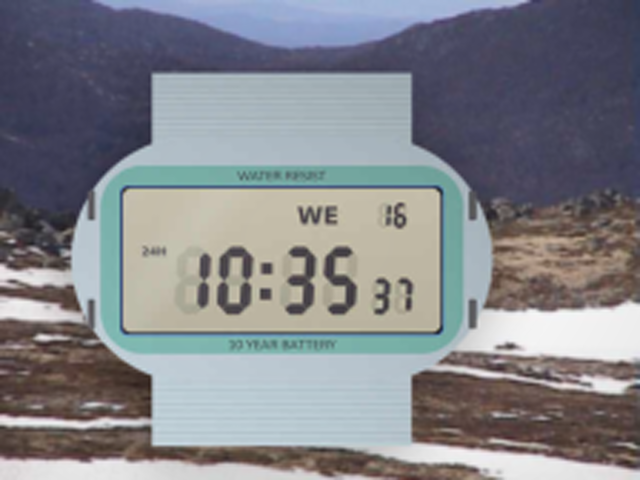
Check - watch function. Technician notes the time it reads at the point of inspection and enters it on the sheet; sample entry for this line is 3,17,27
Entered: 10,35,37
